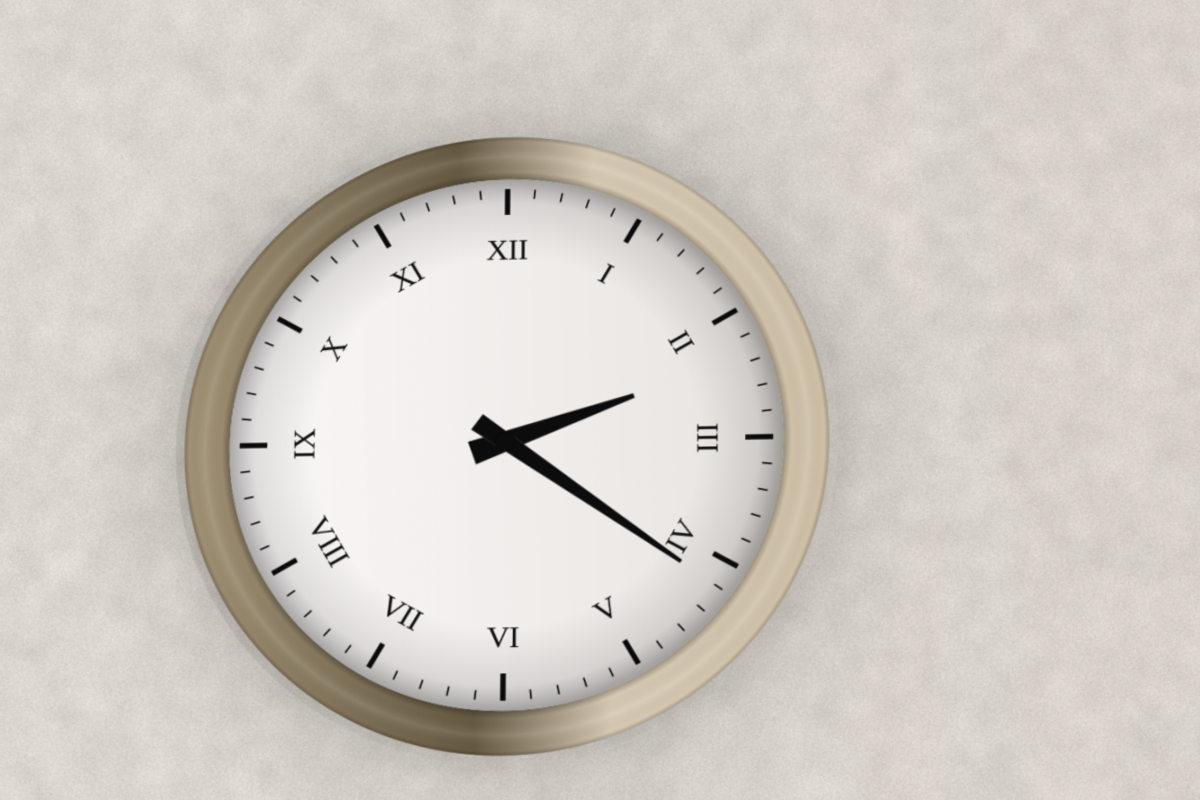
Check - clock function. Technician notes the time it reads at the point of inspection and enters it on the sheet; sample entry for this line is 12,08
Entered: 2,21
